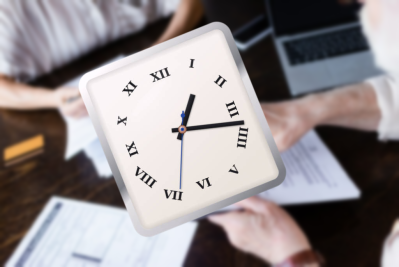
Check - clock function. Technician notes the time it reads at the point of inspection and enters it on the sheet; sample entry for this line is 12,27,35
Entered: 1,17,34
